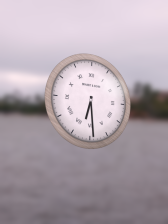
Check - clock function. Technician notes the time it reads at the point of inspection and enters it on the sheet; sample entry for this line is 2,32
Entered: 6,29
